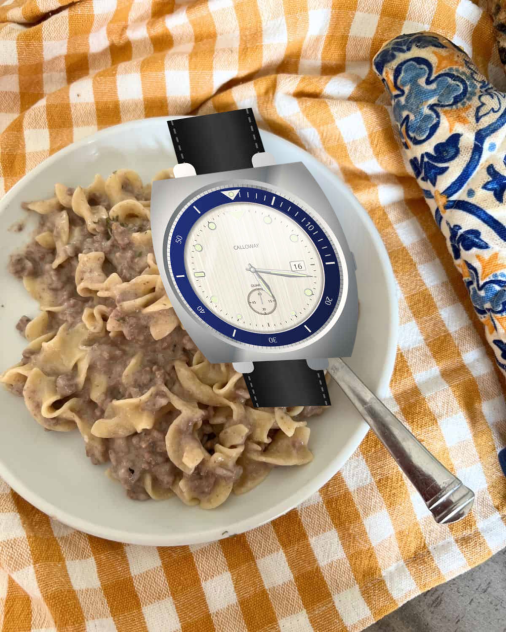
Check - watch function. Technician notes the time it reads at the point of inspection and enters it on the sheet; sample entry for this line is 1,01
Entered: 5,17
